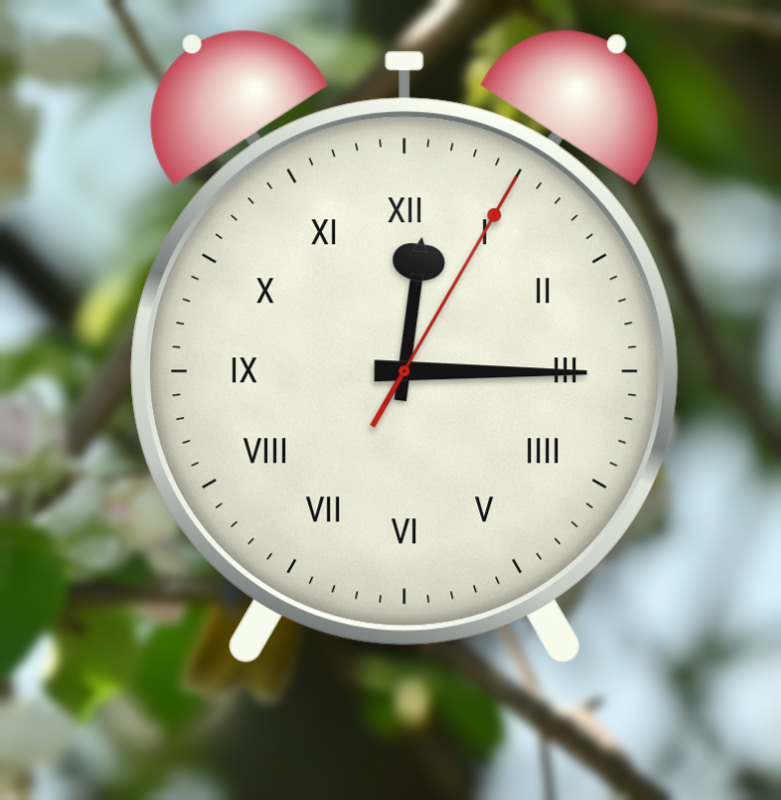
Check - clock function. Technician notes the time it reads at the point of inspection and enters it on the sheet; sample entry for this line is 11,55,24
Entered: 12,15,05
